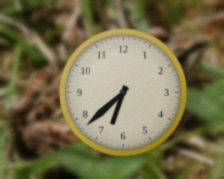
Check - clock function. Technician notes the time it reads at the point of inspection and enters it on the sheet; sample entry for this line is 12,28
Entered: 6,38
